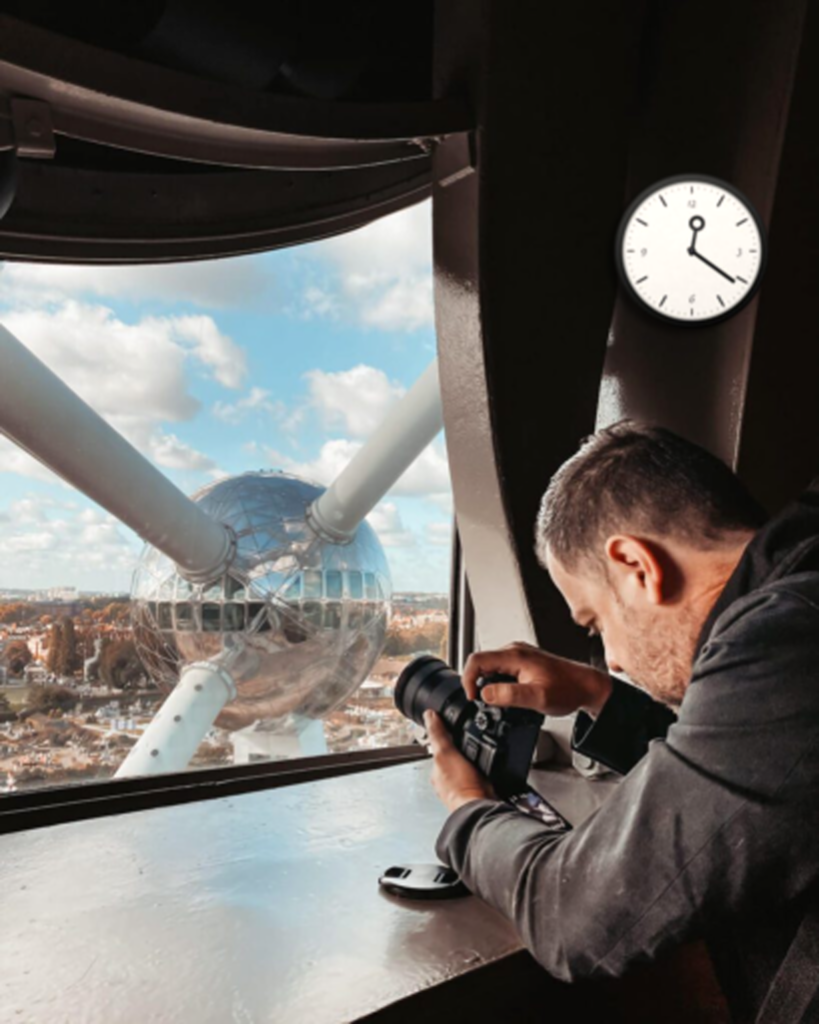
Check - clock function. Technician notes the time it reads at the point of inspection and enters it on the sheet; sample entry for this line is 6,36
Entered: 12,21
